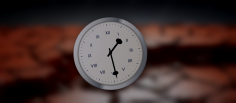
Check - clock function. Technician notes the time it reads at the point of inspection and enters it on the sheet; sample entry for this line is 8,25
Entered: 1,29
